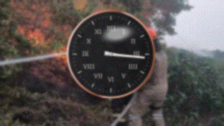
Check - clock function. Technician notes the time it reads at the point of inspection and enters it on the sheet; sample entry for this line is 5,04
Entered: 3,16
